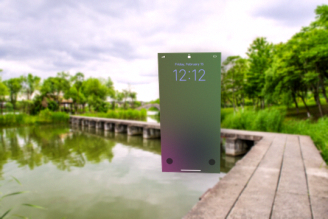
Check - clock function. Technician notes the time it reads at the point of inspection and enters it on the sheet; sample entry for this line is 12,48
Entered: 12,12
